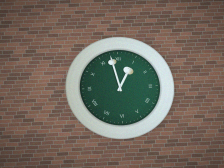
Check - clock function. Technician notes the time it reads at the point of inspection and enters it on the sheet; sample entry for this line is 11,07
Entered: 12,58
